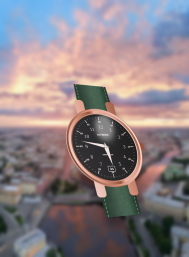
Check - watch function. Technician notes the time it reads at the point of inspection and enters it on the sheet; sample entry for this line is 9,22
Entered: 5,47
